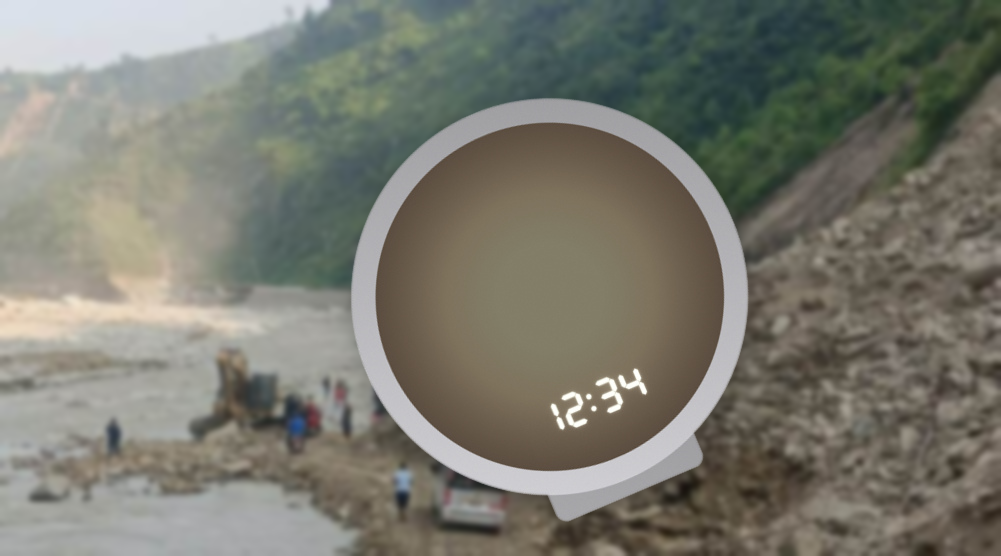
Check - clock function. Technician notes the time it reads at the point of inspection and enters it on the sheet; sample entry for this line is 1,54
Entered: 12,34
